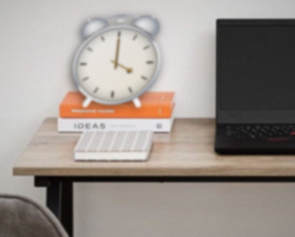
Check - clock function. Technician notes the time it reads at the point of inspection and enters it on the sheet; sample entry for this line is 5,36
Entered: 4,00
